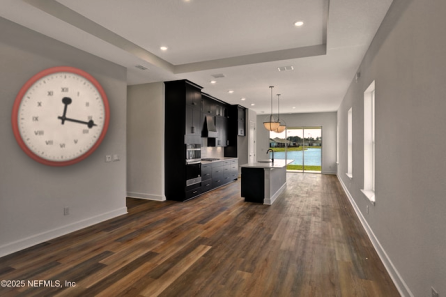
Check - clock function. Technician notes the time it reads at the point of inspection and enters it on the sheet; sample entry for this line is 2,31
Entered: 12,17
